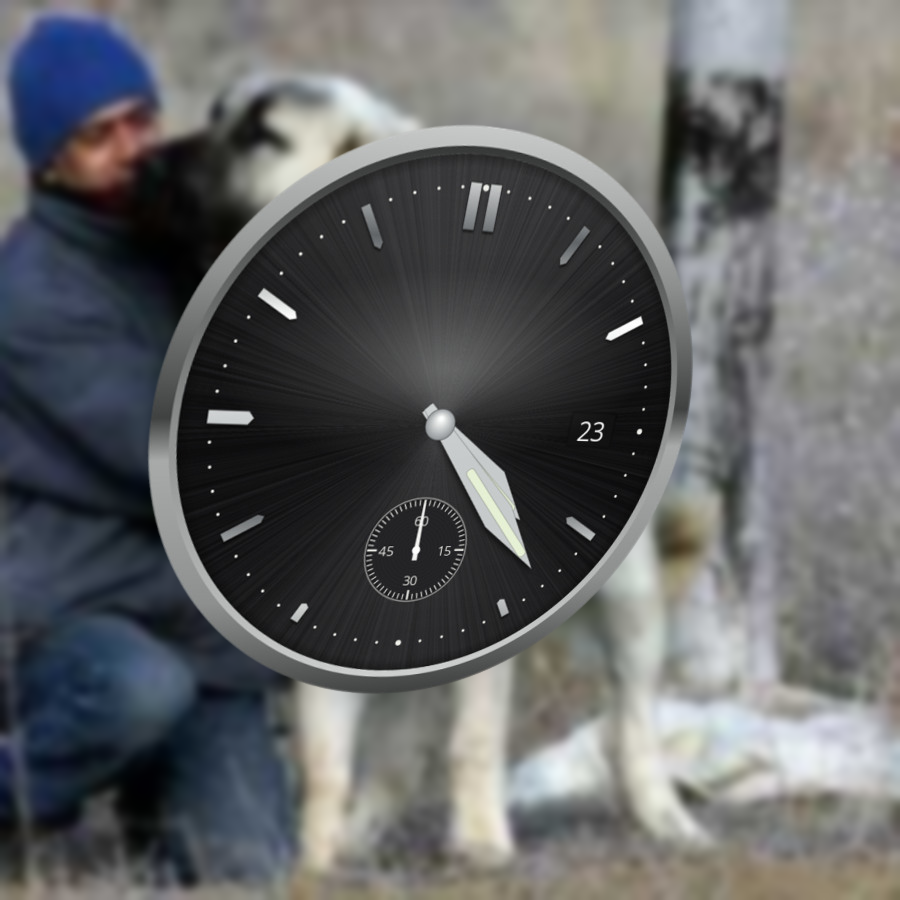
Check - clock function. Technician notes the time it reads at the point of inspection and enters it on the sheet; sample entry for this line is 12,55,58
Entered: 4,23,00
